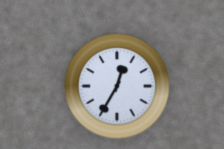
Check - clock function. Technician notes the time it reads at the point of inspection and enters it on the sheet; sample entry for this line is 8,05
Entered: 12,35
